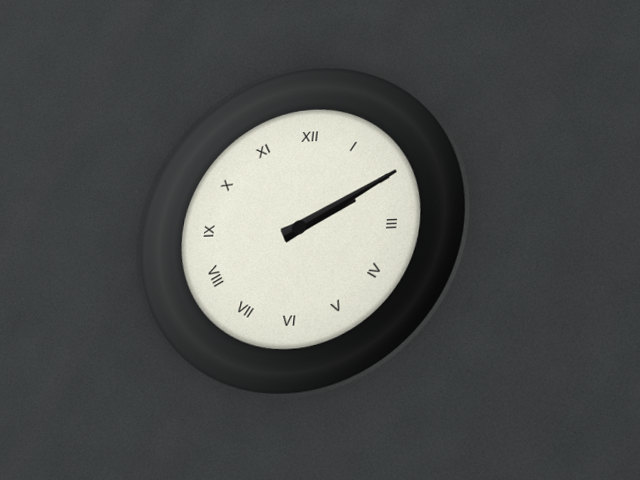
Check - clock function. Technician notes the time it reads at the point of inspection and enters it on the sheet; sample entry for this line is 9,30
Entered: 2,10
